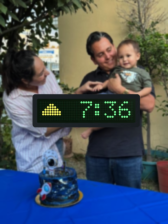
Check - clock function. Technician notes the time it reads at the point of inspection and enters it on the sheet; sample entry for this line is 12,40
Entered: 7,36
